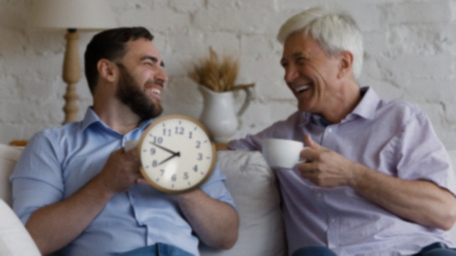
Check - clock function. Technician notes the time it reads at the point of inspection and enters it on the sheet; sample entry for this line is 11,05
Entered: 7,48
